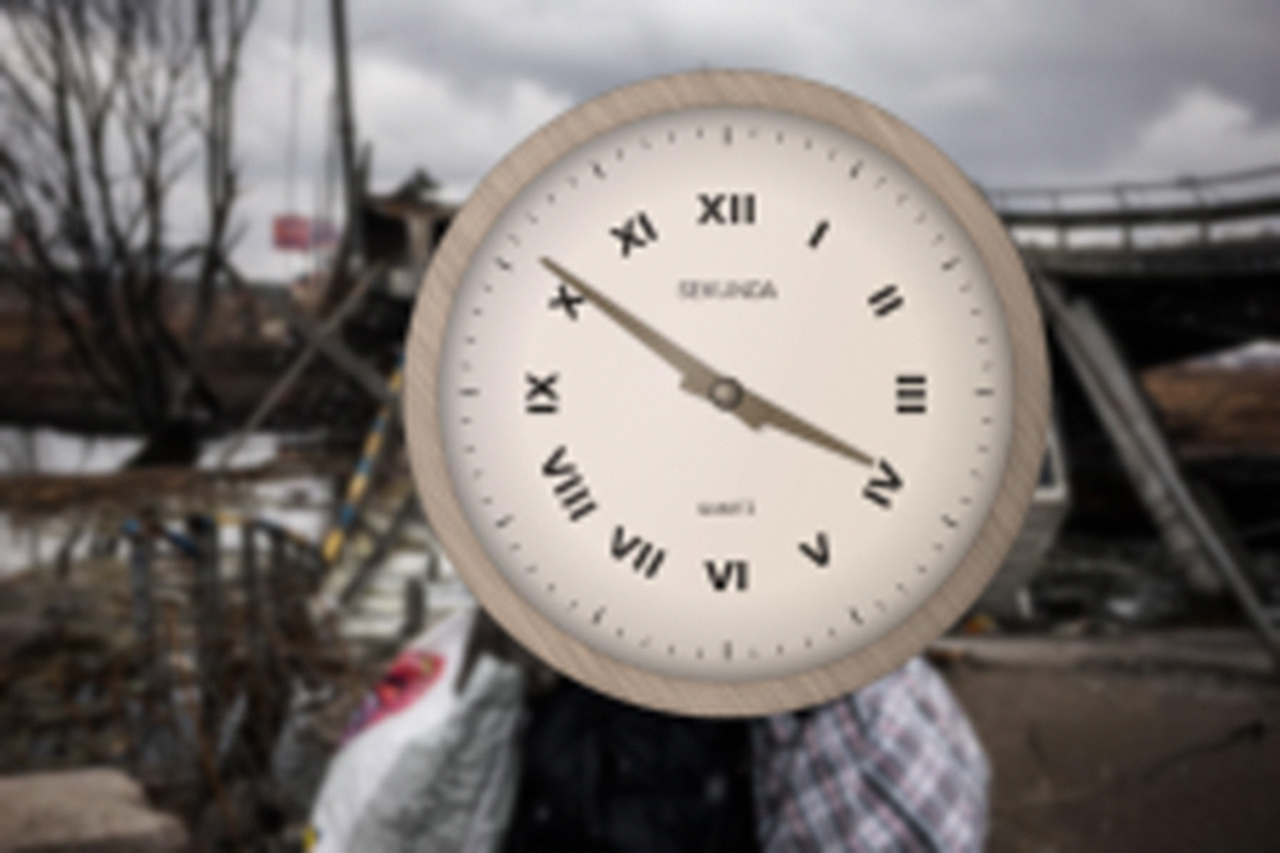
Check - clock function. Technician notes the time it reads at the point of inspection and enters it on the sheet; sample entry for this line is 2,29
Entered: 3,51
